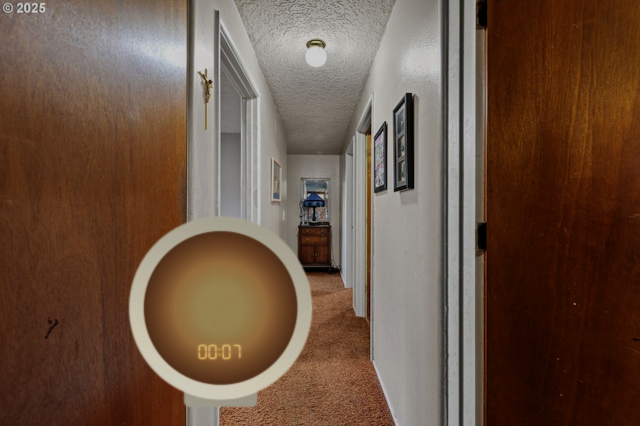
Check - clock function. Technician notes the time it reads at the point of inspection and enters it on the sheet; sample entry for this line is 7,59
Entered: 0,07
